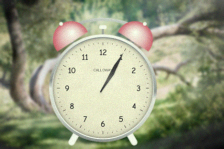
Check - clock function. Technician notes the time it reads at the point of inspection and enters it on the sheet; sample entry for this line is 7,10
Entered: 1,05
